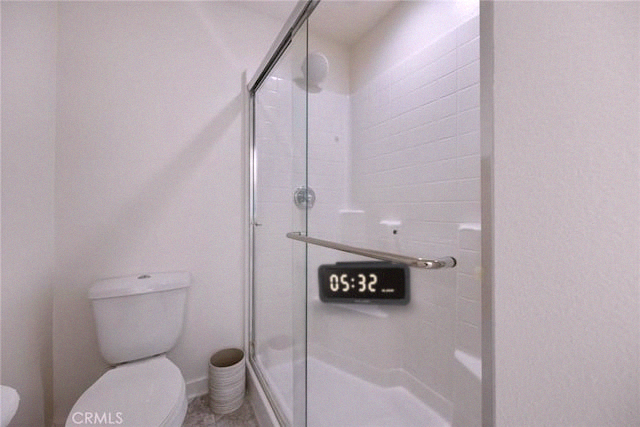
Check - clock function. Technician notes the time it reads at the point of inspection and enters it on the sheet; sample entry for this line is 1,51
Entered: 5,32
